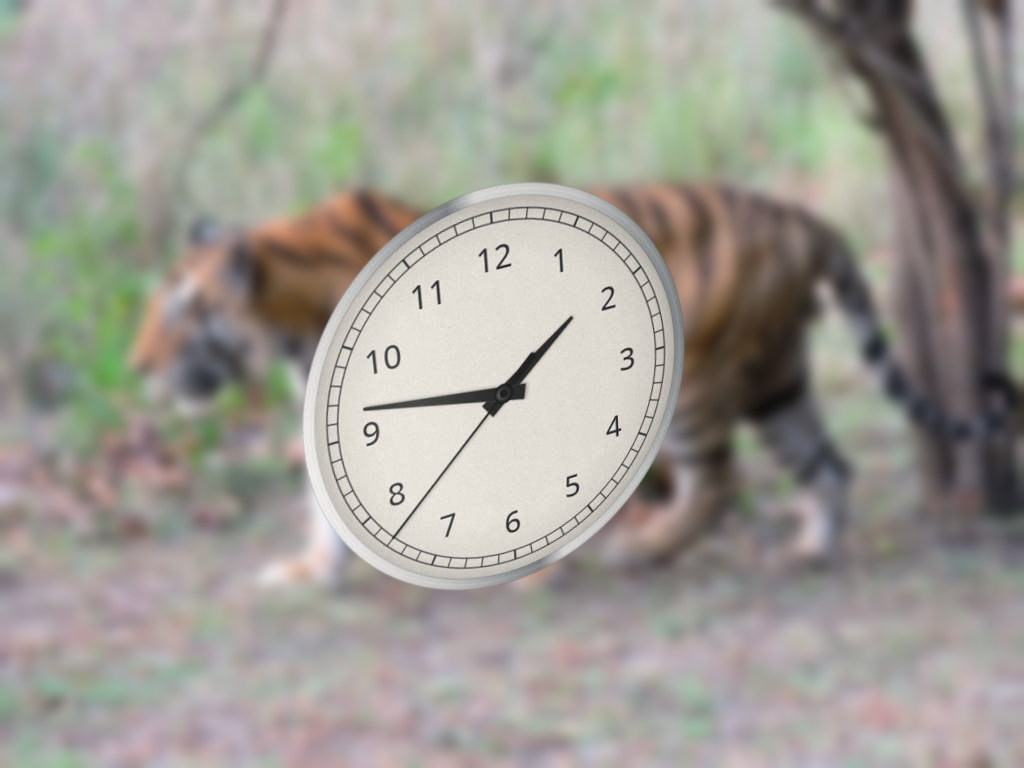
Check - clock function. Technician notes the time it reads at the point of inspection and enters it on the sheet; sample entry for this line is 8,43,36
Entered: 1,46,38
